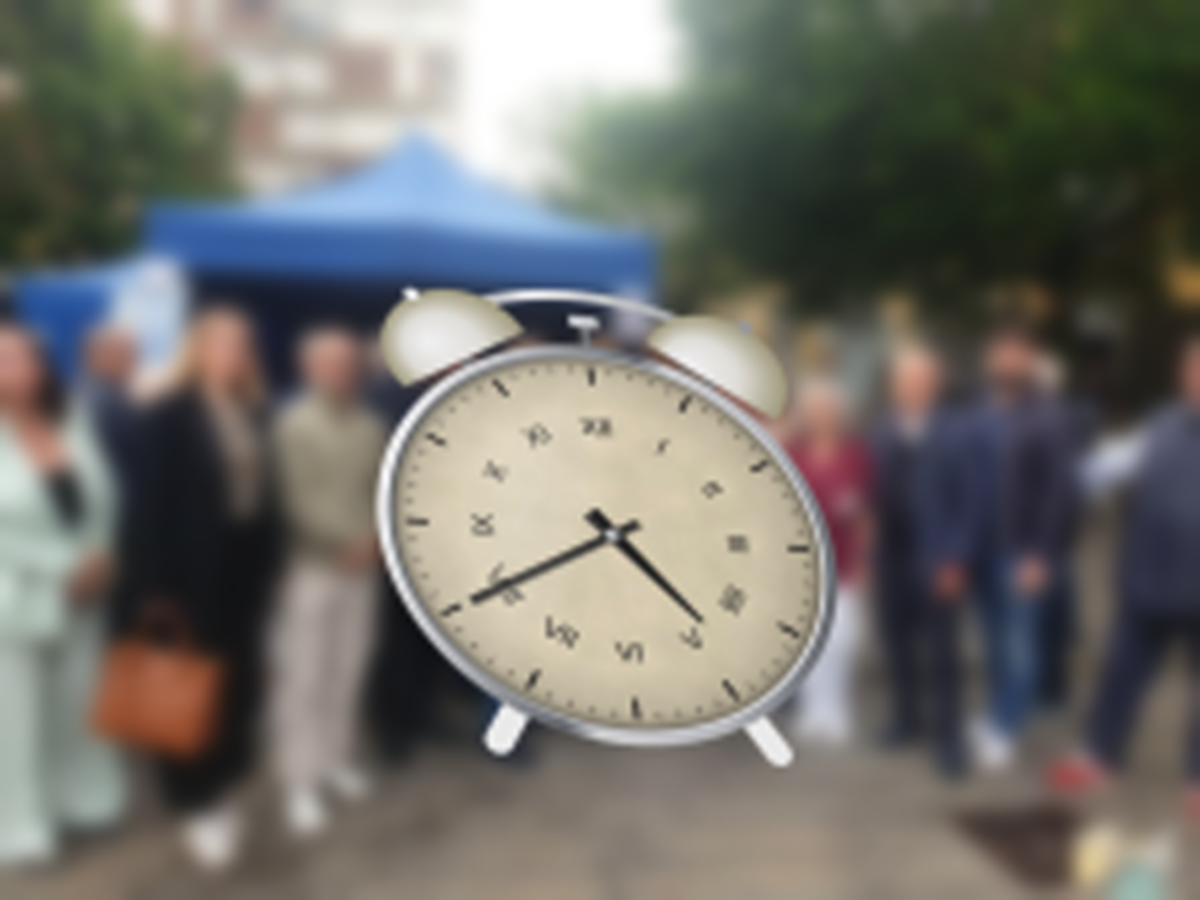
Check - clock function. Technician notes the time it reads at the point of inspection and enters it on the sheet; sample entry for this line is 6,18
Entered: 4,40
